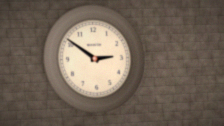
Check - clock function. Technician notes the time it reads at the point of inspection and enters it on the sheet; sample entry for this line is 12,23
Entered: 2,51
